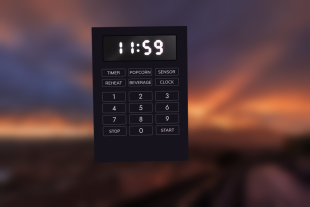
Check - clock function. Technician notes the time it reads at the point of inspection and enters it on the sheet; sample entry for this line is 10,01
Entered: 11,59
